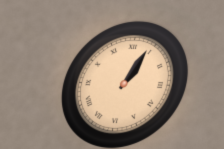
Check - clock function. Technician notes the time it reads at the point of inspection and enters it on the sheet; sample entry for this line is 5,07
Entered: 1,04
